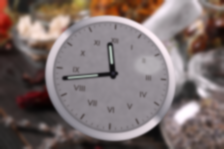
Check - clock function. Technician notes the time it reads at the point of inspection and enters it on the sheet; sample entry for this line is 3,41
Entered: 11,43
